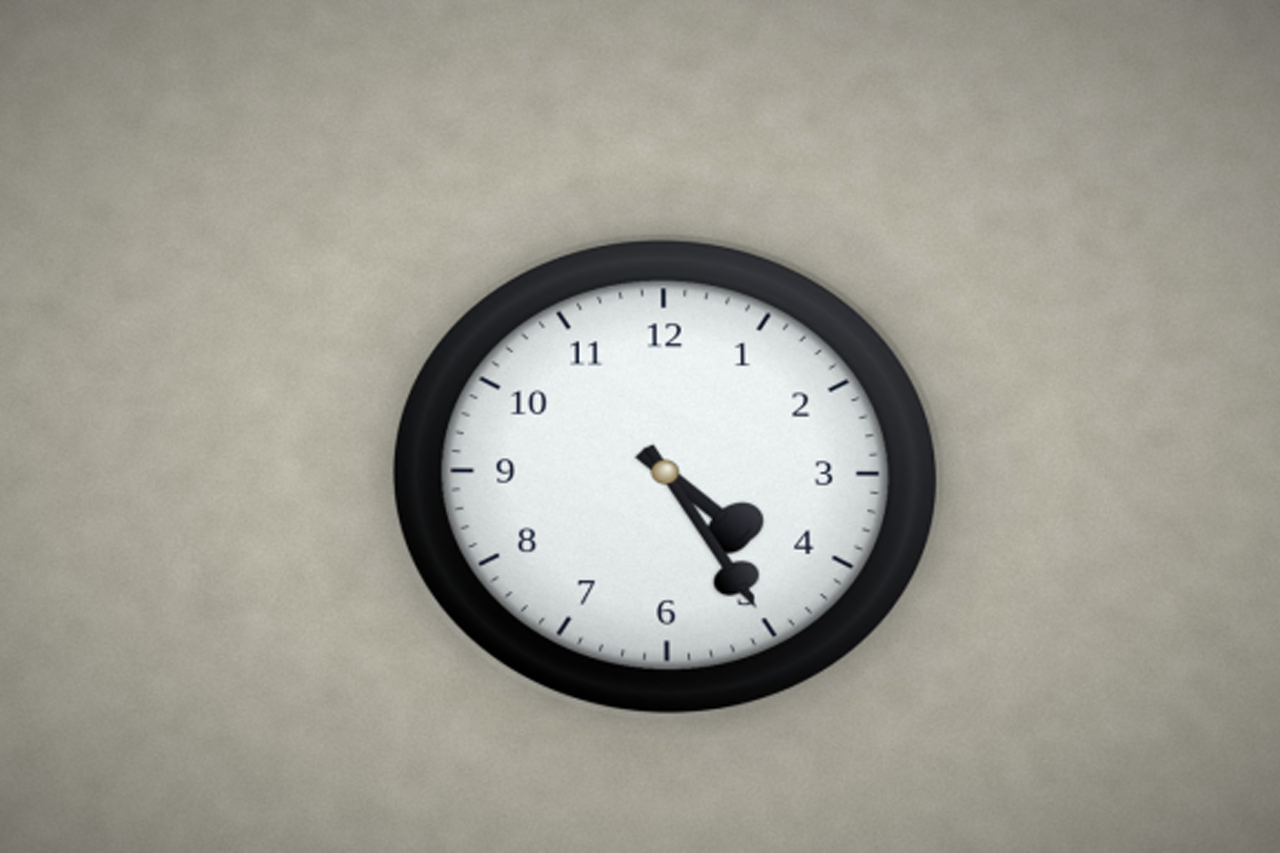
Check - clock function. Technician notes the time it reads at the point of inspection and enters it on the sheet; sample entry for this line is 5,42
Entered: 4,25
